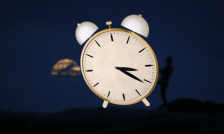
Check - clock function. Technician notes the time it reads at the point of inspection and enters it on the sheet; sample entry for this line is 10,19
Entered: 3,21
